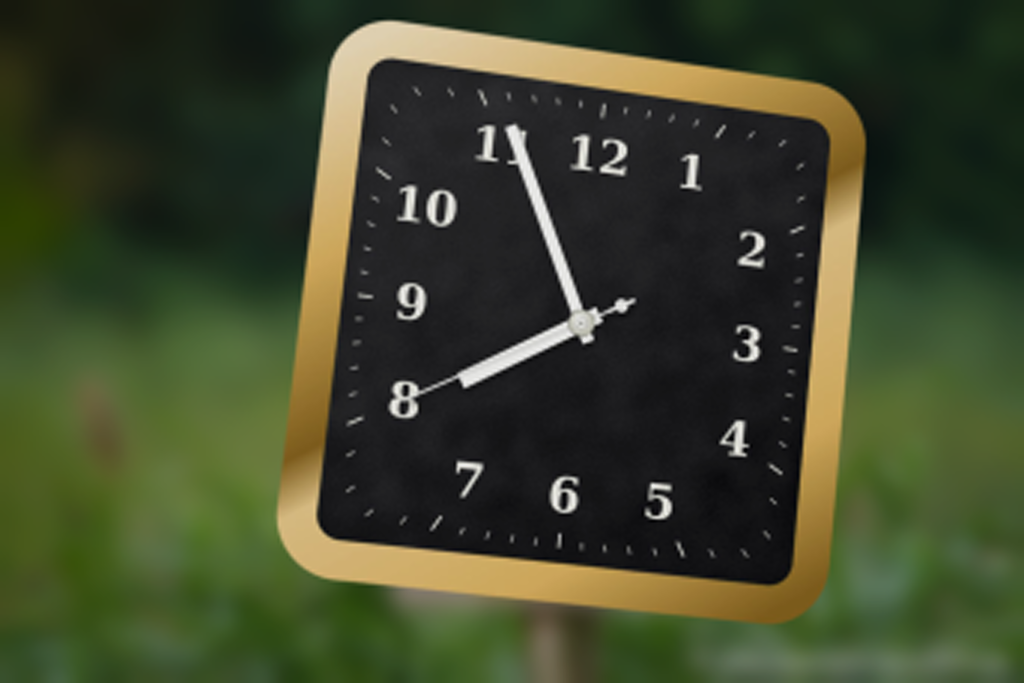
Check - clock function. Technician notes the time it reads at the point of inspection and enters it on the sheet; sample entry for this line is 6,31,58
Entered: 7,55,40
